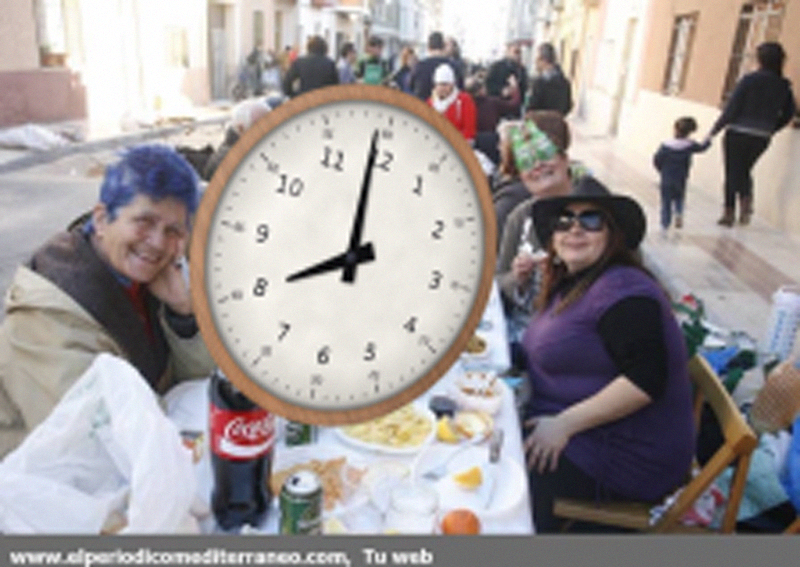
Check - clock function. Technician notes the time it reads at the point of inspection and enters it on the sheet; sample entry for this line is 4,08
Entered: 7,59
